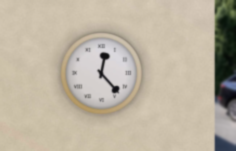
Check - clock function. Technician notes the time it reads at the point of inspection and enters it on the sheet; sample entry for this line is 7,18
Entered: 12,23
